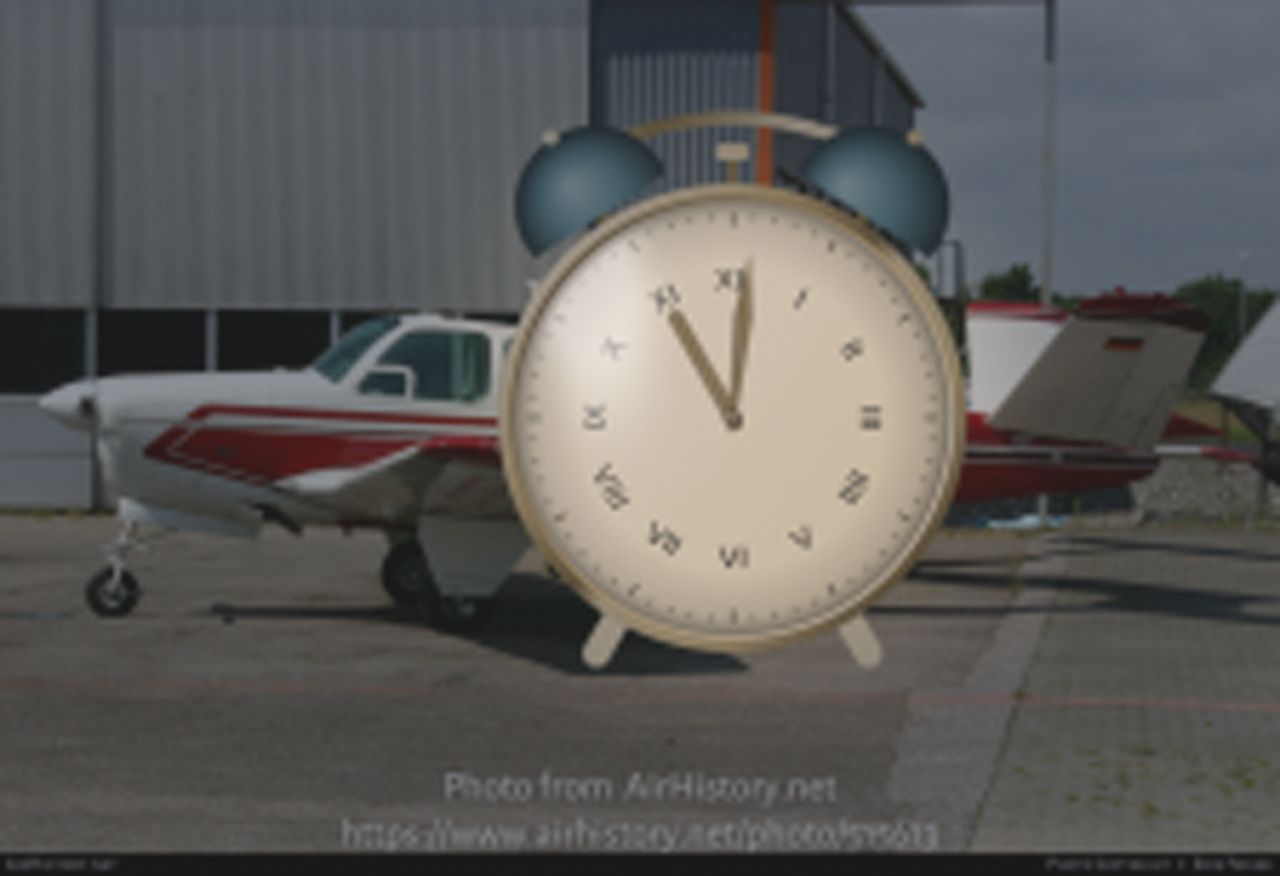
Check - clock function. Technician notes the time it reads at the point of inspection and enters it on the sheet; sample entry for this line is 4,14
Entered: 11,01
